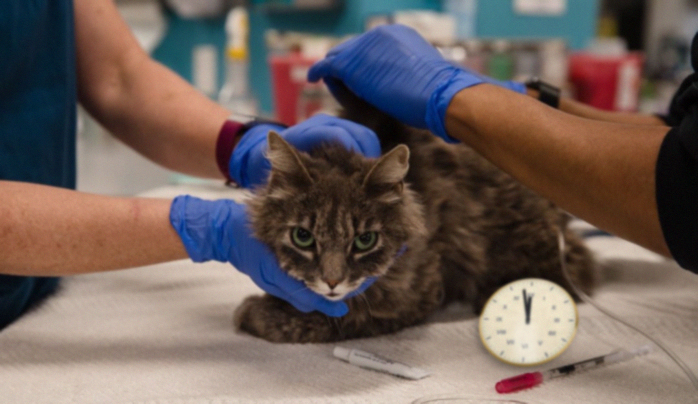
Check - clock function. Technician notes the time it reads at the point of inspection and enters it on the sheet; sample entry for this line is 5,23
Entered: 11,58
